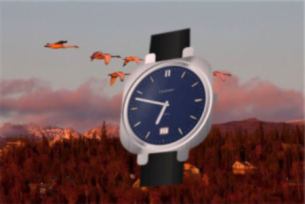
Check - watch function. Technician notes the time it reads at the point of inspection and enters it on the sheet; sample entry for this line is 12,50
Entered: 6,48
